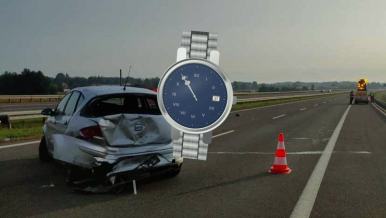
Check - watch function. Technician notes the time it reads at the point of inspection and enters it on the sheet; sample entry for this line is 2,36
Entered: 10,54
